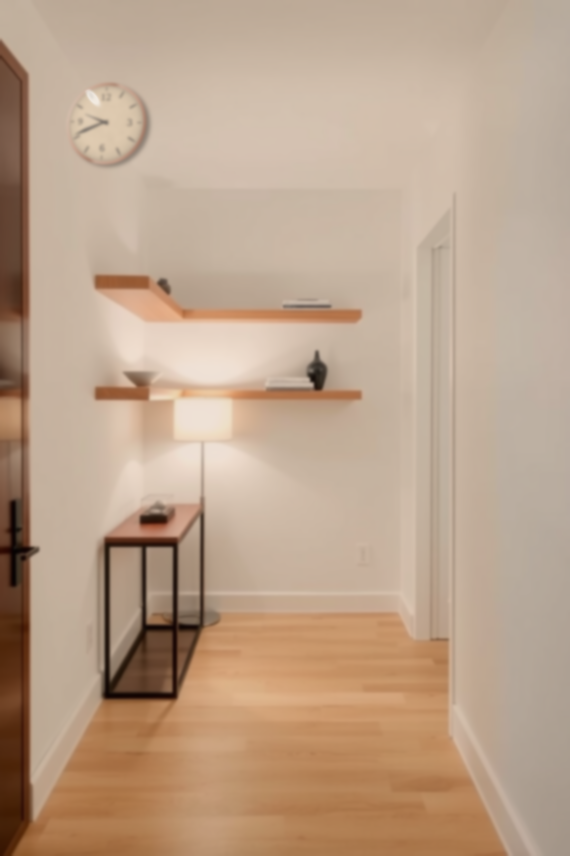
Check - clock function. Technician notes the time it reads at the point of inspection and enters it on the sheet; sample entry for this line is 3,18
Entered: 9,41
